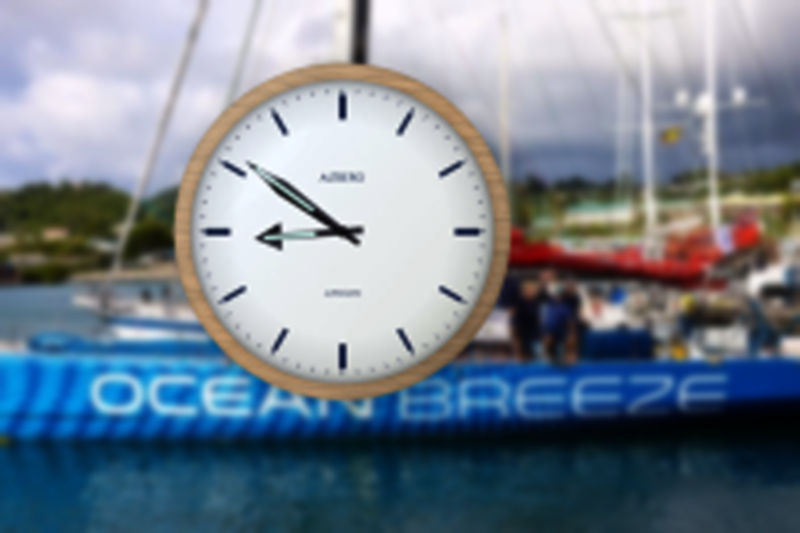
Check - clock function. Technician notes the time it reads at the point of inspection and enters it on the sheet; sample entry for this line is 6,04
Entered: 8,51
